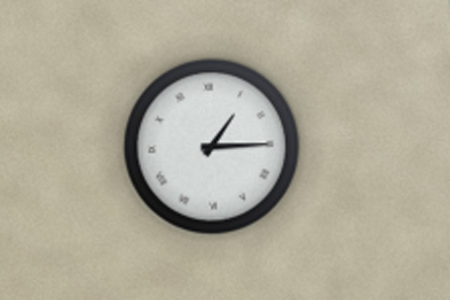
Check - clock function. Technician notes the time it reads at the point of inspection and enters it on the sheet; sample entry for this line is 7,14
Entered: 1,15
